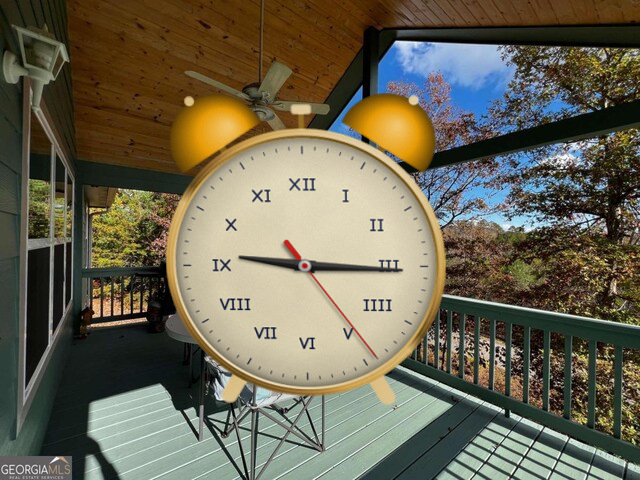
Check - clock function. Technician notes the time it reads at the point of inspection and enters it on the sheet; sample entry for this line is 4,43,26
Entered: 9,15,24
